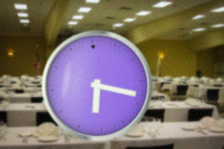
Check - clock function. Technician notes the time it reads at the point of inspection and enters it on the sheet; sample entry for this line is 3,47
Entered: 6,18
